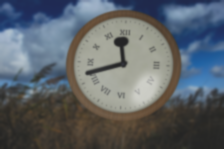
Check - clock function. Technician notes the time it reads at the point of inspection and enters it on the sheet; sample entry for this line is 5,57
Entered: 11,42
